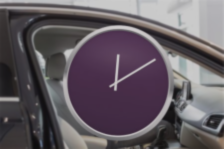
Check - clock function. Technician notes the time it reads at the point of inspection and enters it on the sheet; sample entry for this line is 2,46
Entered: 12,10
